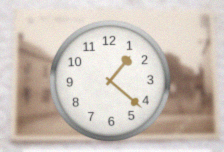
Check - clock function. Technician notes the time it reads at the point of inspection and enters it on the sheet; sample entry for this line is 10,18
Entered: 1,22
